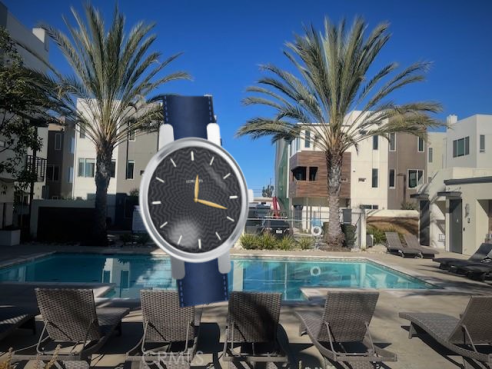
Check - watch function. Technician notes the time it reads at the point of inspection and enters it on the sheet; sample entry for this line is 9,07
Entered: 12,18
